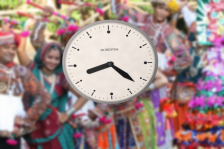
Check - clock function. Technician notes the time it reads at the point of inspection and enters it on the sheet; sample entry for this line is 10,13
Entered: 8,22
